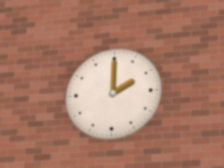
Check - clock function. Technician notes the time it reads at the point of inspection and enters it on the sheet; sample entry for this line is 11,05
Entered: 2,00
